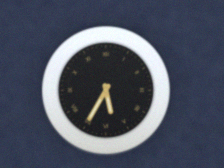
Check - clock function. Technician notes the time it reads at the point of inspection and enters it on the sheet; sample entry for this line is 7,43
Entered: 5,35
